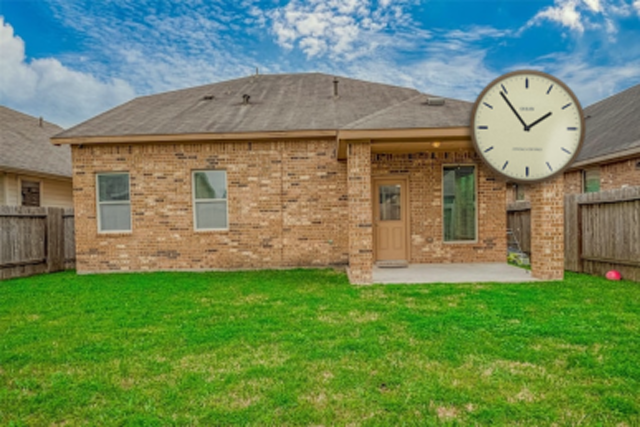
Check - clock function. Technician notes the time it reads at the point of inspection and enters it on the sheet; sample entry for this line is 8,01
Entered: 1,54
